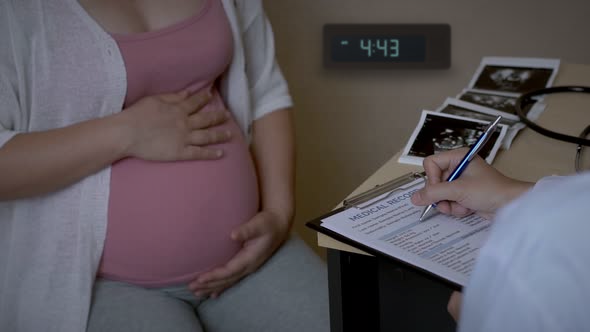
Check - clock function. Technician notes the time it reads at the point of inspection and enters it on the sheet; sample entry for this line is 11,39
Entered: 4,43
